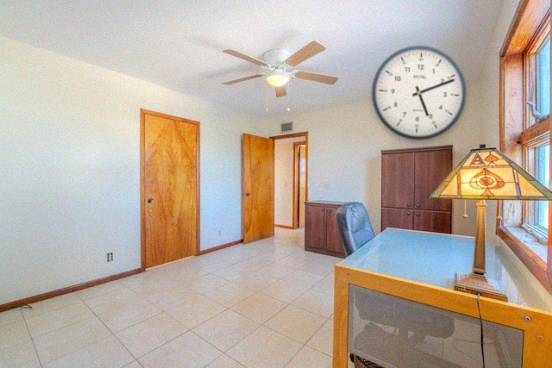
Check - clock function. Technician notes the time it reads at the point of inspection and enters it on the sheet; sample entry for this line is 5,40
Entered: 5,11
